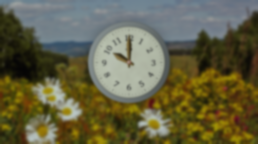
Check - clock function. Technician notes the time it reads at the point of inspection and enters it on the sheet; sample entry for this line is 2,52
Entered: 10,00
